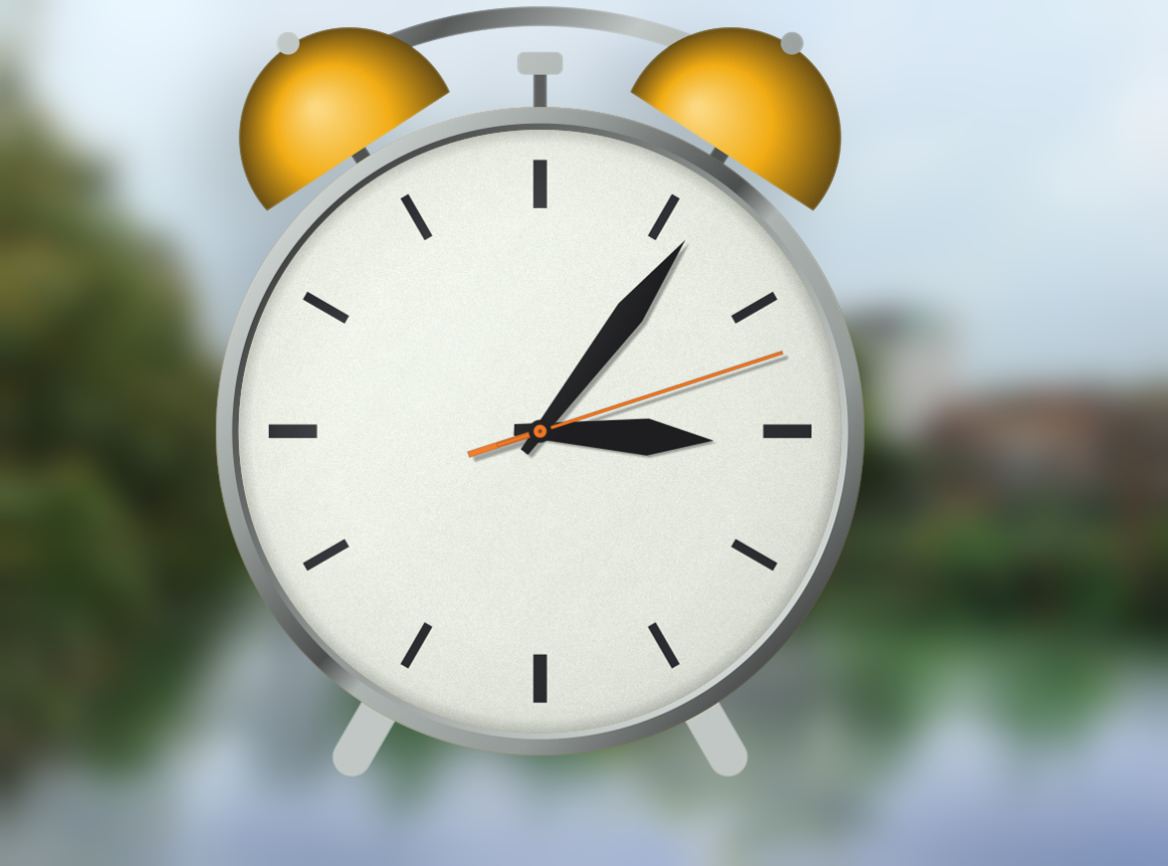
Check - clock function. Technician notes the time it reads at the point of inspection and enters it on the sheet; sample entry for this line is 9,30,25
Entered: 3,06,12
